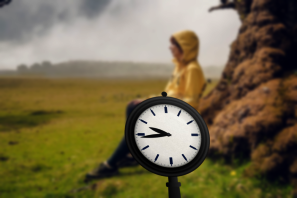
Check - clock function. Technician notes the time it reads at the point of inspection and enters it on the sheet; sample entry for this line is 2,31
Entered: 9,44
